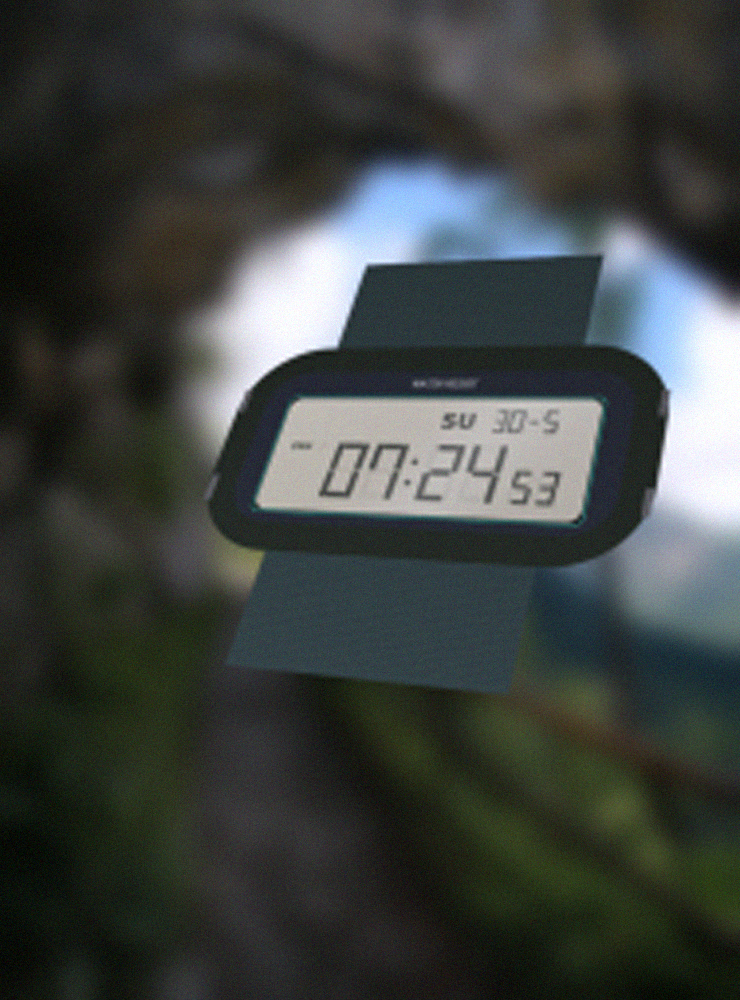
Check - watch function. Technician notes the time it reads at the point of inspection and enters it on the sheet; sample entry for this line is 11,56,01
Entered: 7,24,53
